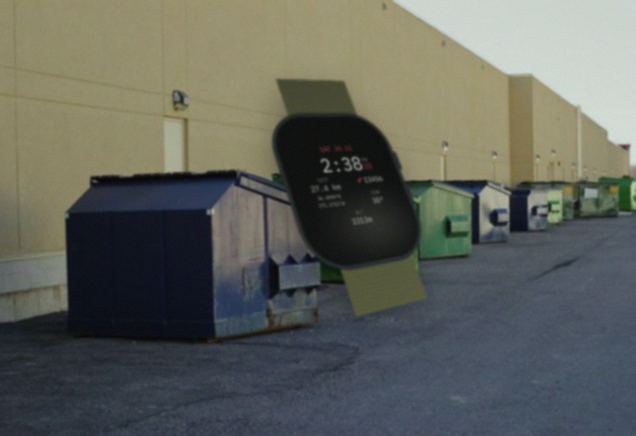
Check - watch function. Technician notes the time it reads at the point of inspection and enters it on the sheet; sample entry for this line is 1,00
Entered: 2,38
